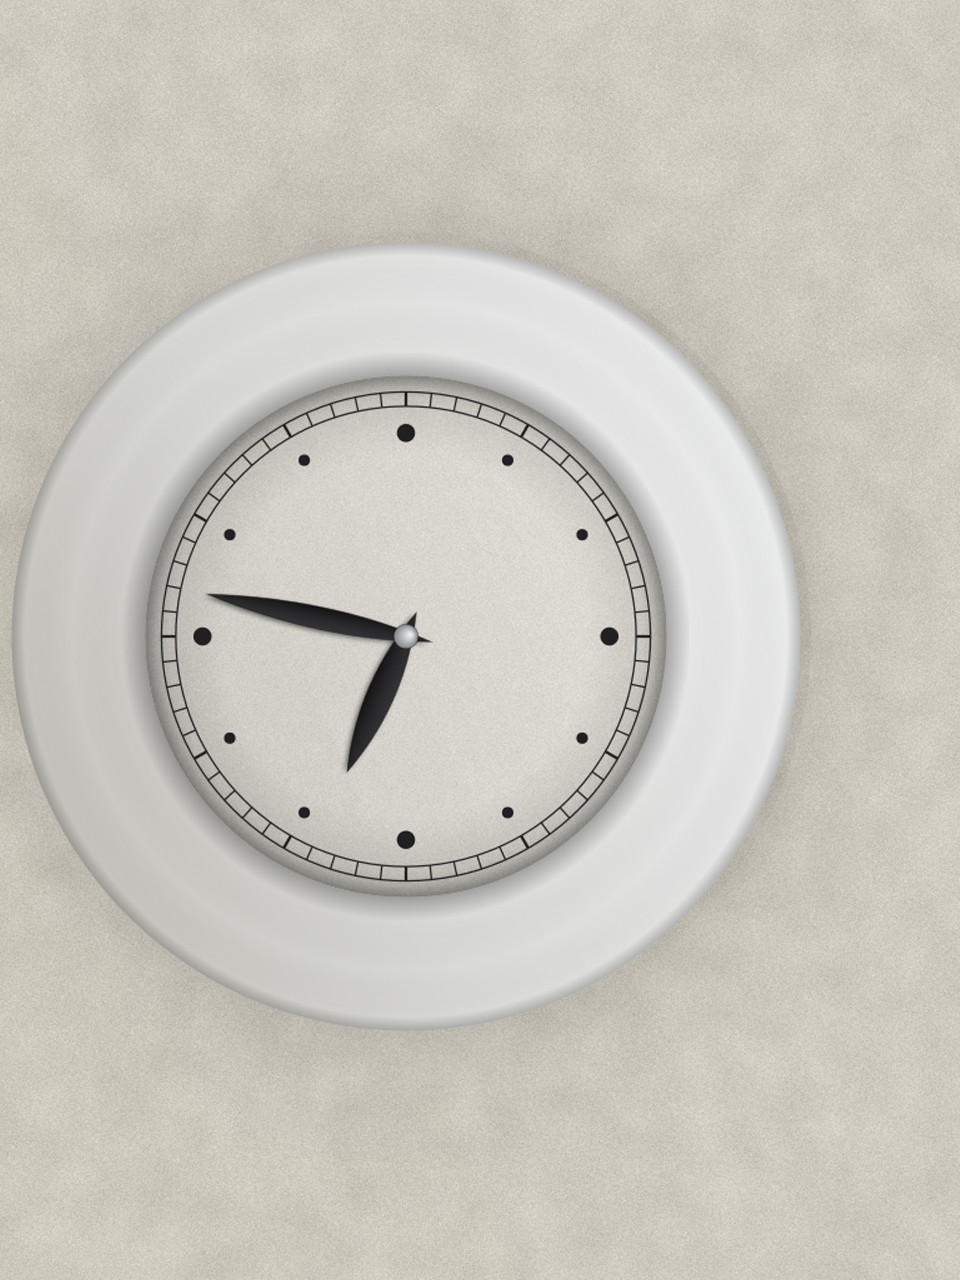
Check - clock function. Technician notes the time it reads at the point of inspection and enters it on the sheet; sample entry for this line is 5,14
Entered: 6,47
